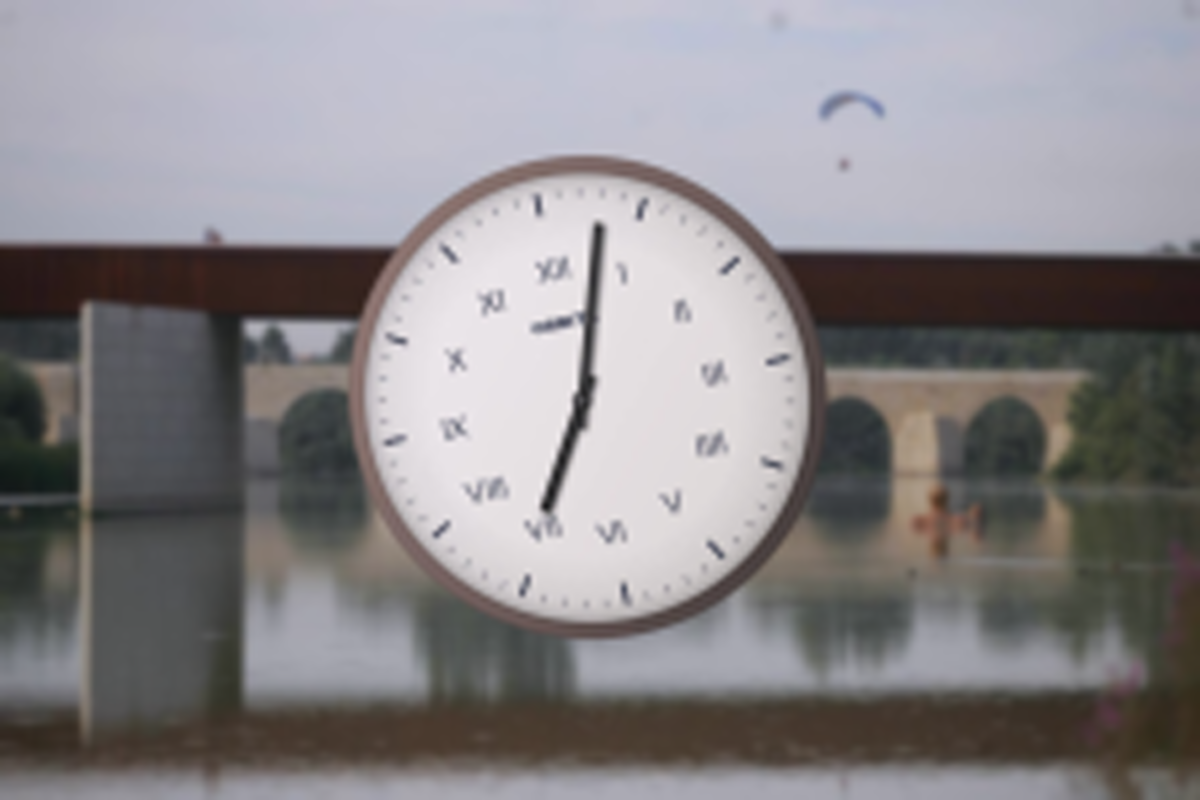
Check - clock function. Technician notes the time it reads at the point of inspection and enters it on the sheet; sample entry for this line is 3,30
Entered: 7,03
